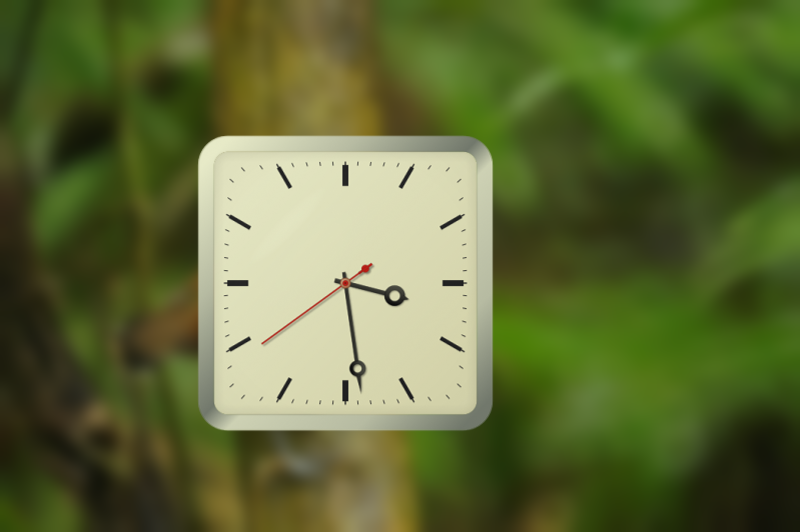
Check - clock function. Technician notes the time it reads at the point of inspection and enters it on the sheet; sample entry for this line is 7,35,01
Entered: 3,28,39
